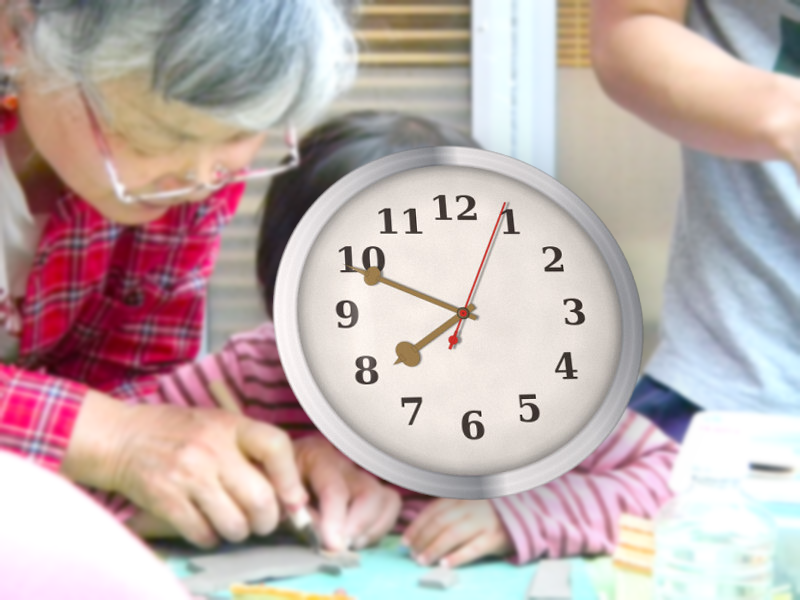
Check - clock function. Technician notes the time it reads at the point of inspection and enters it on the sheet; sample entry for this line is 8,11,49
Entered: 7,49,04
